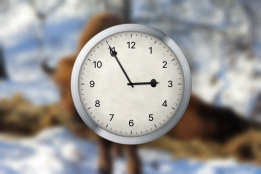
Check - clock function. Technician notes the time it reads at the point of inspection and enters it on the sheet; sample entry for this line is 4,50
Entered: 2,55
